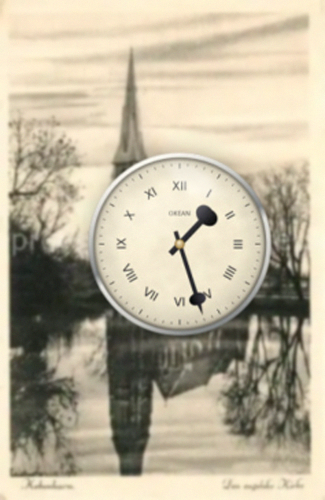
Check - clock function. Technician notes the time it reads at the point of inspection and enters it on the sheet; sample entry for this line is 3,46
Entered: 1,27
